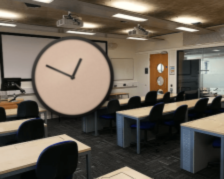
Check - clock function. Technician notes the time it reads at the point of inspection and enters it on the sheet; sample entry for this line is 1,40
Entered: 12,49
